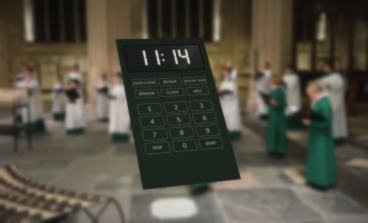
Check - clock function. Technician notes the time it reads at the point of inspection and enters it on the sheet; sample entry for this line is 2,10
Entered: 11,14
